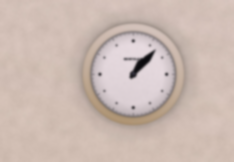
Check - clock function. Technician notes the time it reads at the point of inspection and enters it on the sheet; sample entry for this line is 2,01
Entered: 1,07
